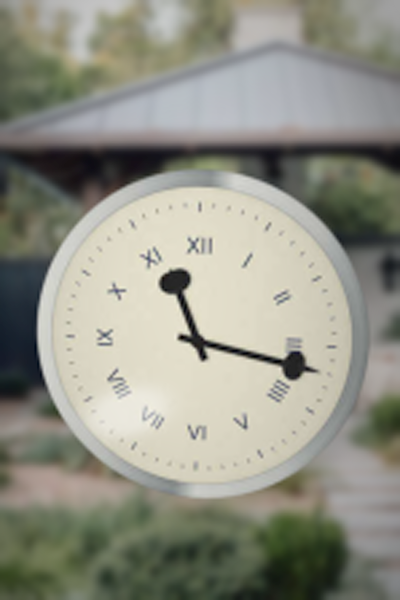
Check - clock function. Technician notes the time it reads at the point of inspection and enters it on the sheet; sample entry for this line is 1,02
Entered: 11,17
